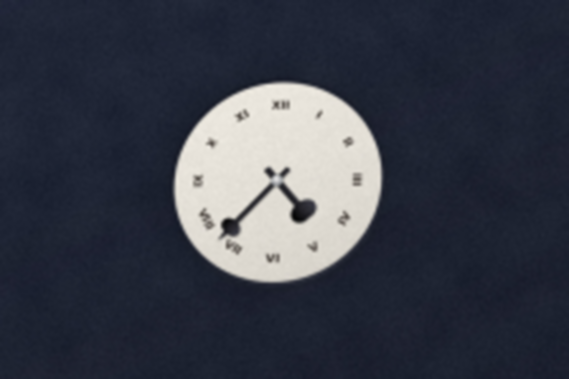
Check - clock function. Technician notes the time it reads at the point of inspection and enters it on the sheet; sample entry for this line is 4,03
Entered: 4,37
